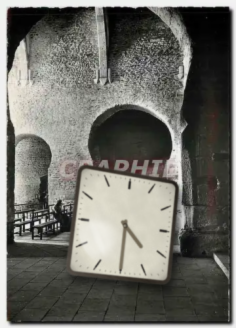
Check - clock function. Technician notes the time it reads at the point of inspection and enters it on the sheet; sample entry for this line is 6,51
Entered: 4,30
